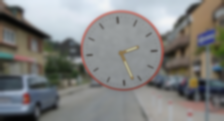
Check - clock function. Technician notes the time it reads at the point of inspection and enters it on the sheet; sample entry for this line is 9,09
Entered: 2,27
